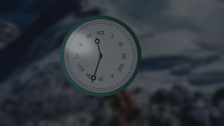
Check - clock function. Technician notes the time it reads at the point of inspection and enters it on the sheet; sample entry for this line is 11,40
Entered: 11,33
